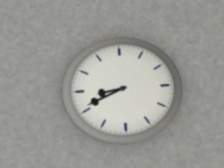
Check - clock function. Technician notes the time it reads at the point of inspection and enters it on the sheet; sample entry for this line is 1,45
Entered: 8,41
